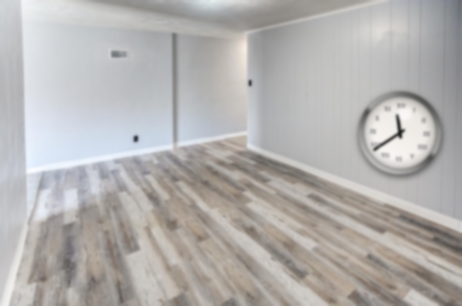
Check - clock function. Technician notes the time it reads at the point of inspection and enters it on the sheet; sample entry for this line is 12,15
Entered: 11,39
